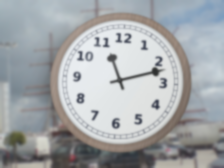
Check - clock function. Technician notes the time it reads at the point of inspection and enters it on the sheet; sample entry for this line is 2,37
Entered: 11,12
